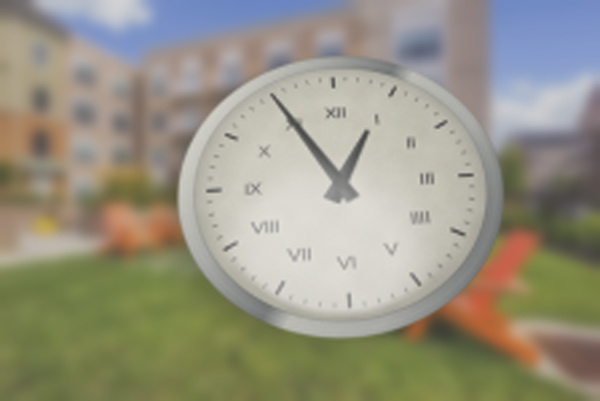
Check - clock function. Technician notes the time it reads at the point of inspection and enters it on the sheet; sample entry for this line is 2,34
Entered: 12,55
